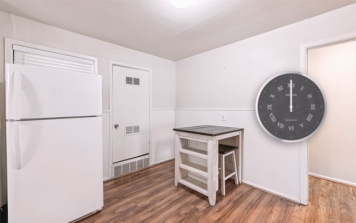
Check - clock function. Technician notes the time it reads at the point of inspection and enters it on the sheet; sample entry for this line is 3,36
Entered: 12,00
